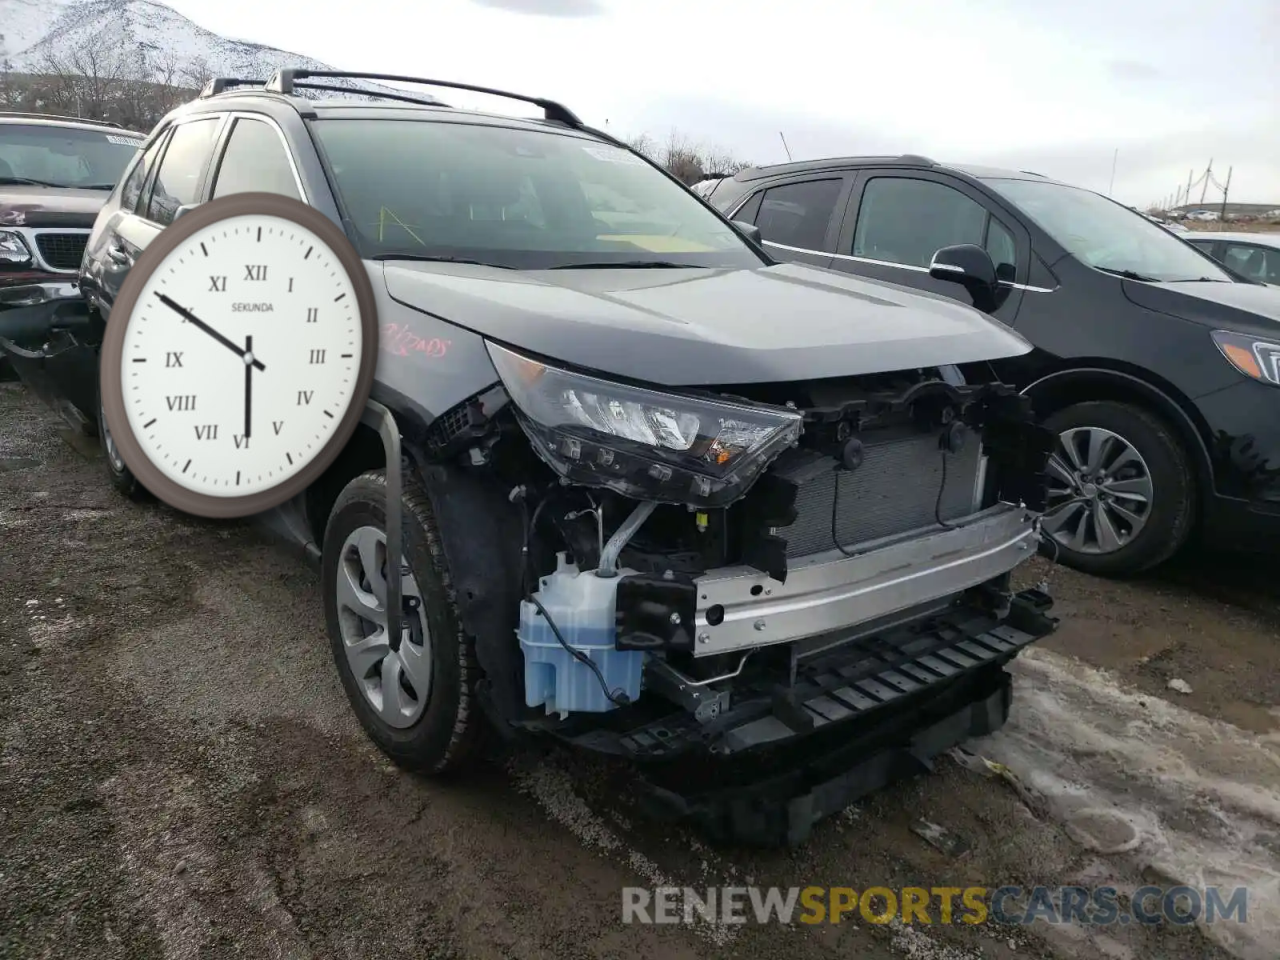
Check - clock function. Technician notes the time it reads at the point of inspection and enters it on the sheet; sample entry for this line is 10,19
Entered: 5,50
